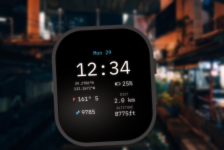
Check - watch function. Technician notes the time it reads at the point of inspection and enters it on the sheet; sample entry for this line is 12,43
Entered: 12,34
